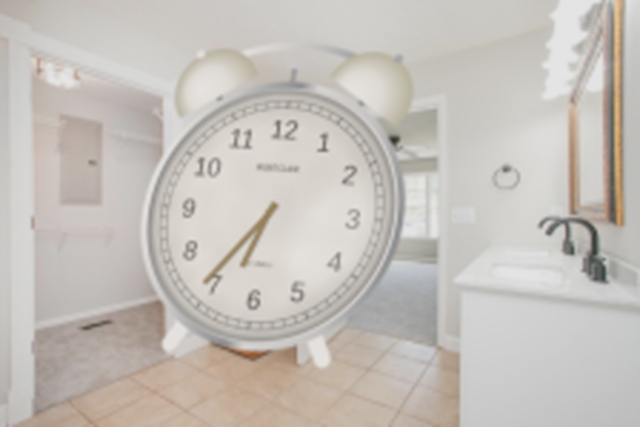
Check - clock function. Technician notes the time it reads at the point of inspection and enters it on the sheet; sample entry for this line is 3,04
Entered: 6,36
